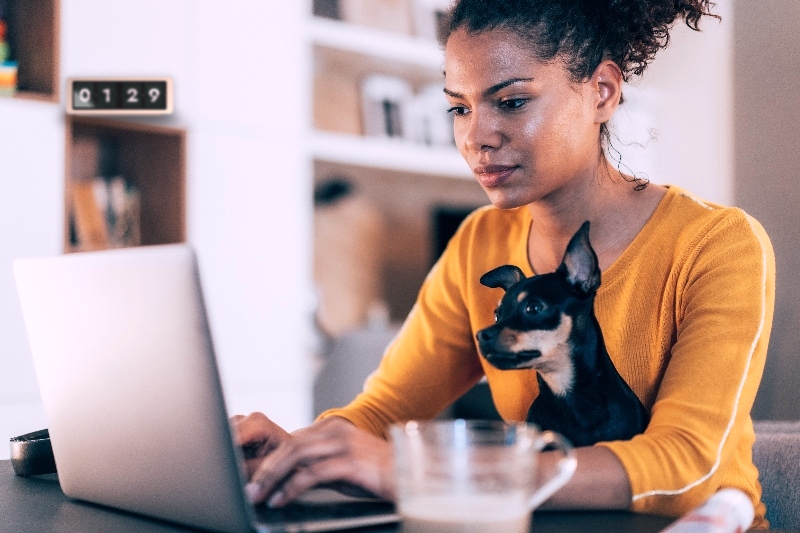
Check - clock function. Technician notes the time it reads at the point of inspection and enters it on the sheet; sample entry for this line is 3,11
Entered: 1,29
